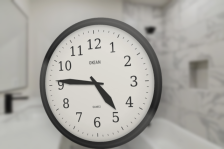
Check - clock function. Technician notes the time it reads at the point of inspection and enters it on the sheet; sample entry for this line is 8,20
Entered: 4,46
